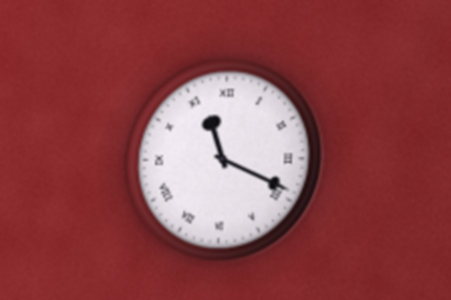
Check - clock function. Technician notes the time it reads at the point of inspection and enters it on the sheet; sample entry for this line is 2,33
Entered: 11,19
